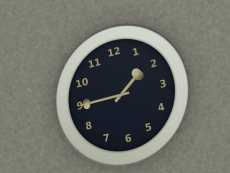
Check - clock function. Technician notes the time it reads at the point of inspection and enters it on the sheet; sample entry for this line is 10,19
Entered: 1,45
